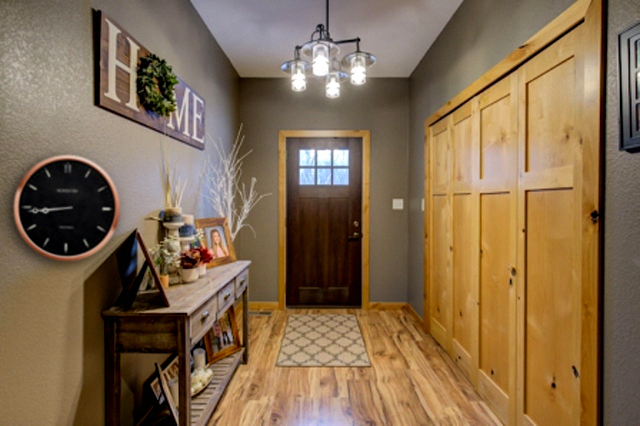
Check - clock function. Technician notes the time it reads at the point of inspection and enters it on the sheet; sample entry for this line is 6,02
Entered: 8,44
